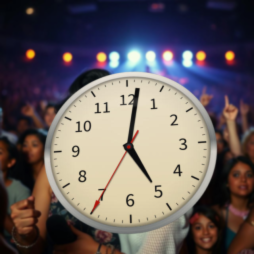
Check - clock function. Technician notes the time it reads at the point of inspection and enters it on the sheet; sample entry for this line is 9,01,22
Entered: 5,01,35
